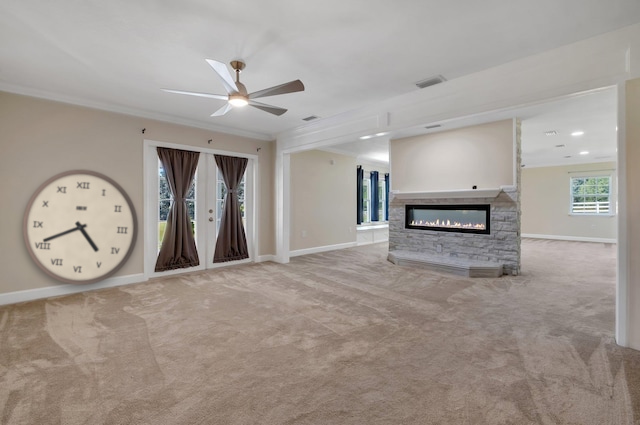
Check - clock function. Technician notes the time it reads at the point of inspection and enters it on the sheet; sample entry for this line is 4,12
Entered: 4,41
